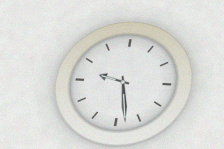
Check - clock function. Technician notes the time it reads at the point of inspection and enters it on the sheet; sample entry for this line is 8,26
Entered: 9,28
